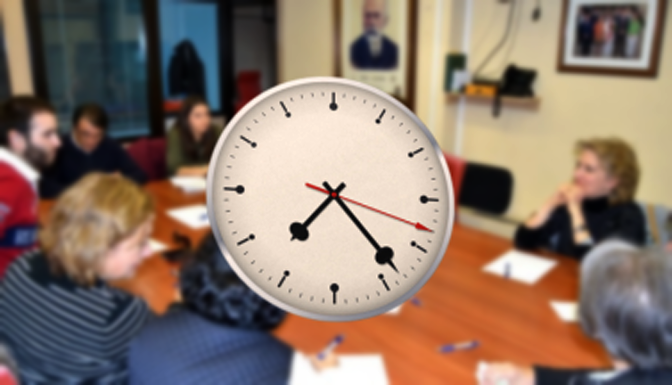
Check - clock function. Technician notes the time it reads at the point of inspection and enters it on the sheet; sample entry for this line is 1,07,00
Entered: 7,23,18
